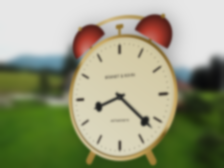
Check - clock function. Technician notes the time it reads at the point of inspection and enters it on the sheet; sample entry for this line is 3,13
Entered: 8,22
